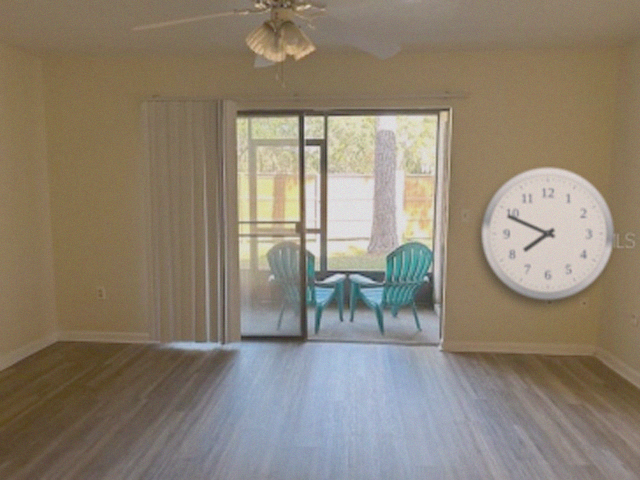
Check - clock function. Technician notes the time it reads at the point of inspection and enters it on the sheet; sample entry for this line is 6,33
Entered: 7,49
